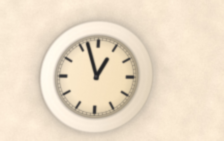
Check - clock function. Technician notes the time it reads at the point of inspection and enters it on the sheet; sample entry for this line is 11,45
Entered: 12,57
